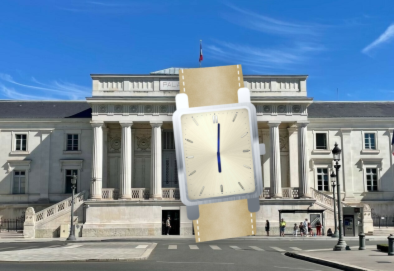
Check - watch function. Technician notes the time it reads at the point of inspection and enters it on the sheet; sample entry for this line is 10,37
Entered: 6,01
